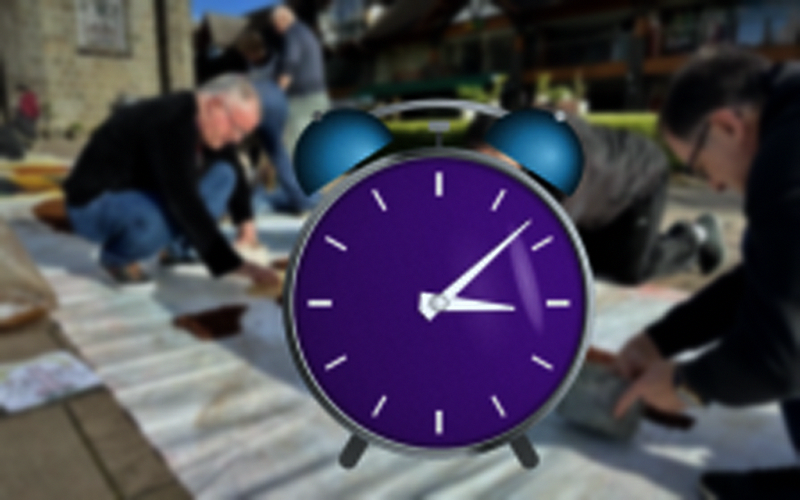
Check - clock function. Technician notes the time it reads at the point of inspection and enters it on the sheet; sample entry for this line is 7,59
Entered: 3,08
